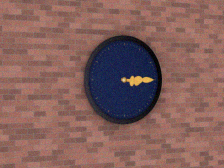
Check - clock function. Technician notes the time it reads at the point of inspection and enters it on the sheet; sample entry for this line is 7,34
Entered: 3,15
